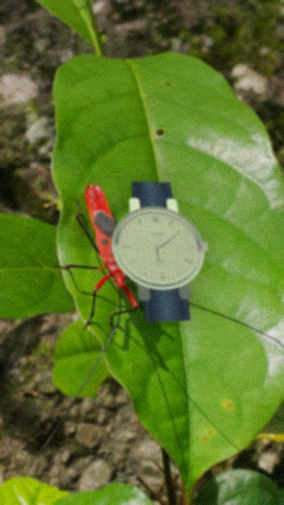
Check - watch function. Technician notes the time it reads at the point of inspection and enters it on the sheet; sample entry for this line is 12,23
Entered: 6,09
